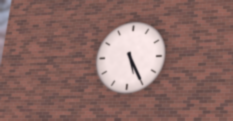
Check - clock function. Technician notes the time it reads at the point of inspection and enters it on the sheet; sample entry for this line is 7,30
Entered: 5,25
